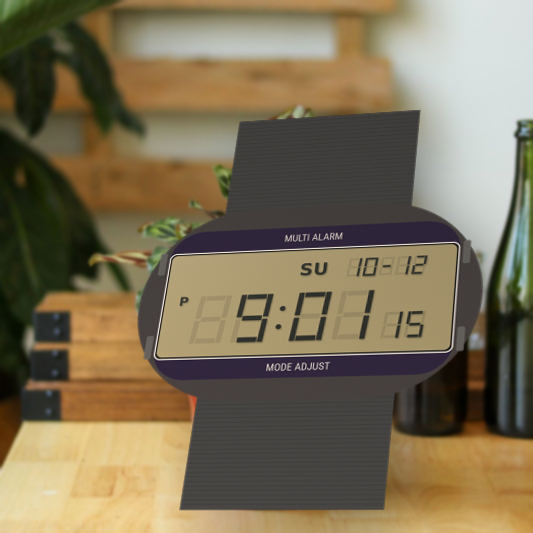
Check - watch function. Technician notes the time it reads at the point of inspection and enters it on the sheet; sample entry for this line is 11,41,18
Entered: 9,01,15
